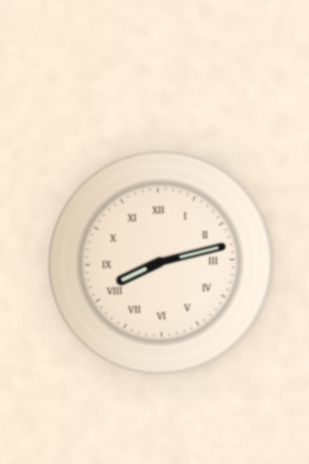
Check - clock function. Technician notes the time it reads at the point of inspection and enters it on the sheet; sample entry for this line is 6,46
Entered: 8,13
